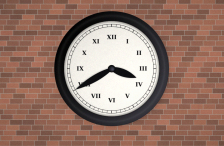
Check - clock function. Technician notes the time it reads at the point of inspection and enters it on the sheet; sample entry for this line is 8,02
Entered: 3,40
